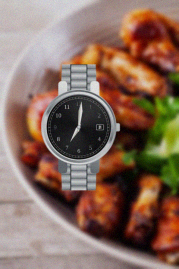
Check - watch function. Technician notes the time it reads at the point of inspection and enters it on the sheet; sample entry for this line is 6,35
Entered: 7,01
